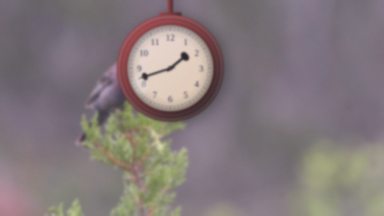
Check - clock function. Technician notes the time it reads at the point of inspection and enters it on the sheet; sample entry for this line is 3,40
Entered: 1,42
